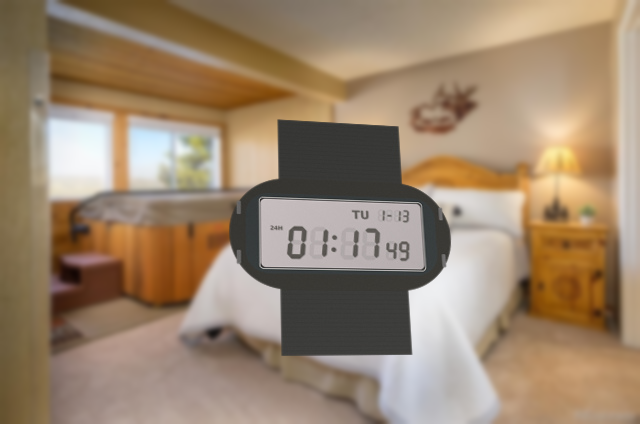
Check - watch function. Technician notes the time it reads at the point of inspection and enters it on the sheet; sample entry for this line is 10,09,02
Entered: 1,17,49
